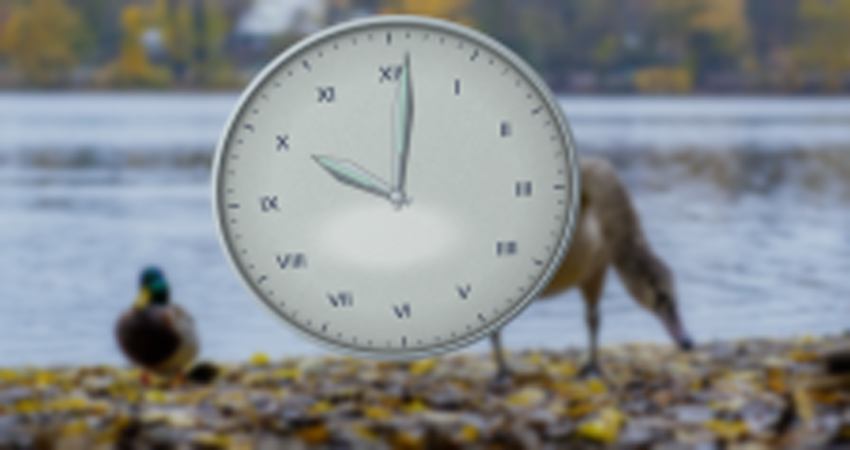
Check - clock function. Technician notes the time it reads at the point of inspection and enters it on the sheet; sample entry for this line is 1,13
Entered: 10,01
